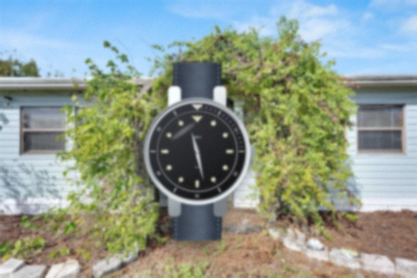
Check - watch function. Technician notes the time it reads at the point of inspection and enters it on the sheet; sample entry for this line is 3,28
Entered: 11,28
